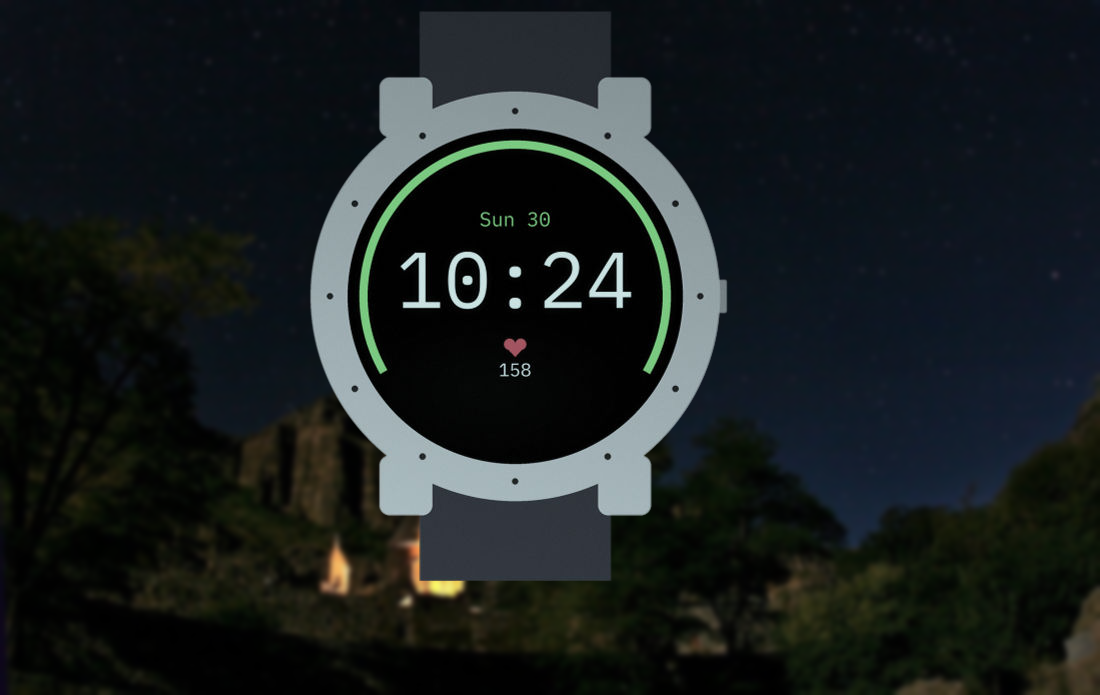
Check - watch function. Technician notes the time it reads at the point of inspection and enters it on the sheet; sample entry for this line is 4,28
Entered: 10,24
